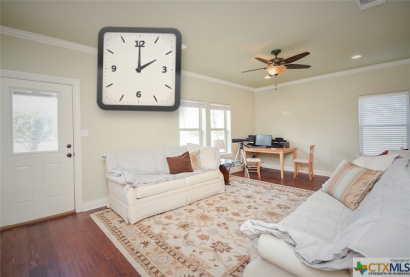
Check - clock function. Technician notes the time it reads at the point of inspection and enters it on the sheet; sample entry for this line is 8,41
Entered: 2,00
